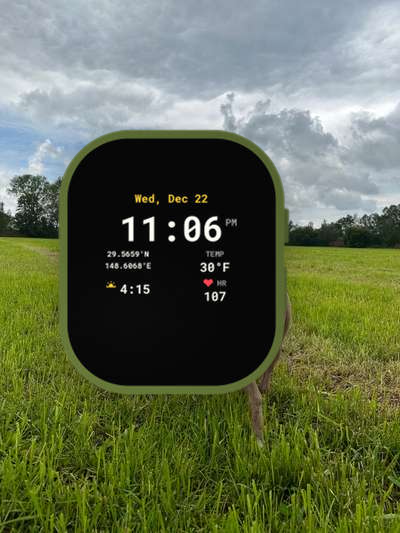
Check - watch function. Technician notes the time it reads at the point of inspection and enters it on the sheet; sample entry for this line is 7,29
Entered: 11,06
